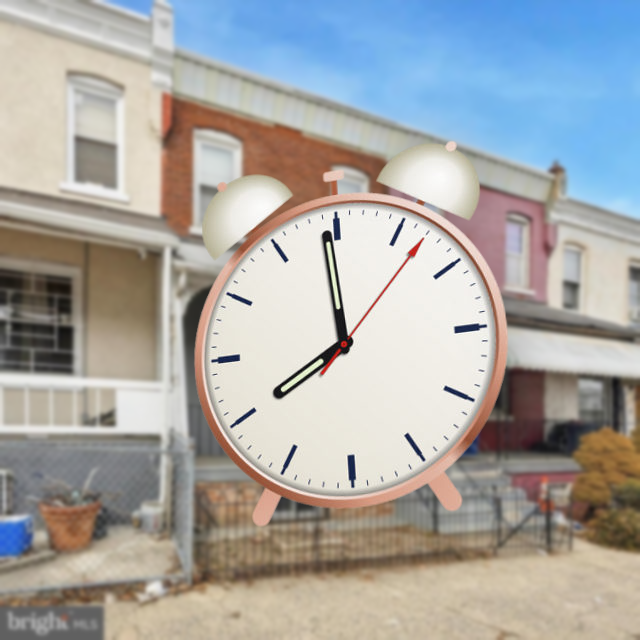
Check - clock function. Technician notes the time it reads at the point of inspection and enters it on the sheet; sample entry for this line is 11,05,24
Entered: 7,59,07
